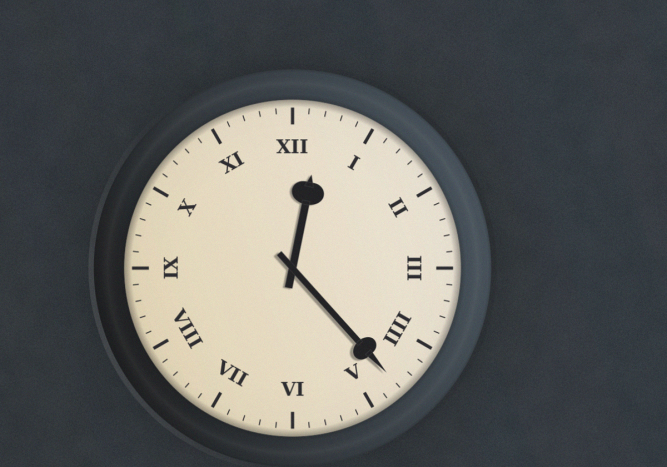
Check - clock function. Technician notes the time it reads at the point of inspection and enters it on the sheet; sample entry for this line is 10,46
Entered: 12,23
